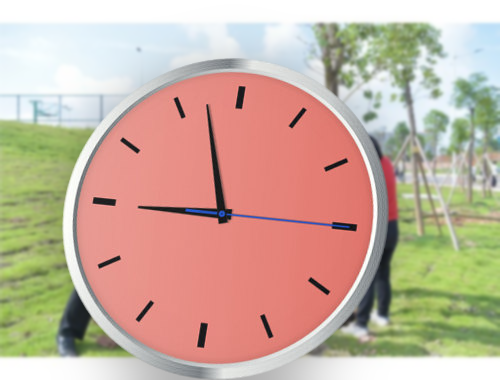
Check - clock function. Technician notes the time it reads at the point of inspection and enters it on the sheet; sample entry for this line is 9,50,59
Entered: 8,57,15
